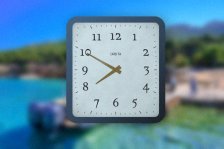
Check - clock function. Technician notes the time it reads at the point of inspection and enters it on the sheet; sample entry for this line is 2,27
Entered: 7,50
